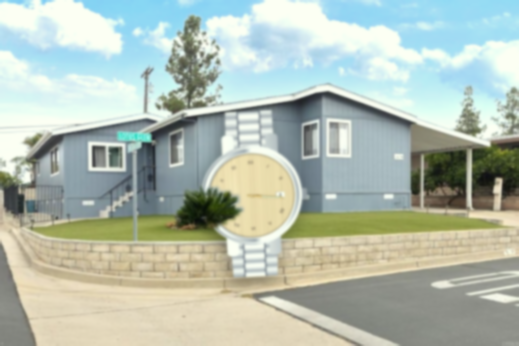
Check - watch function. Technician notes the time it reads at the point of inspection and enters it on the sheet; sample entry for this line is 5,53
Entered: 3,16
